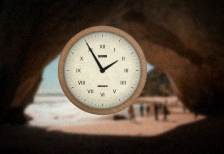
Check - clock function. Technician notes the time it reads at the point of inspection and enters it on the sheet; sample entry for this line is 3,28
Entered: 1,55
